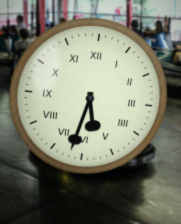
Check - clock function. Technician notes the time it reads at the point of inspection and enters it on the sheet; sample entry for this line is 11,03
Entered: 5,32
